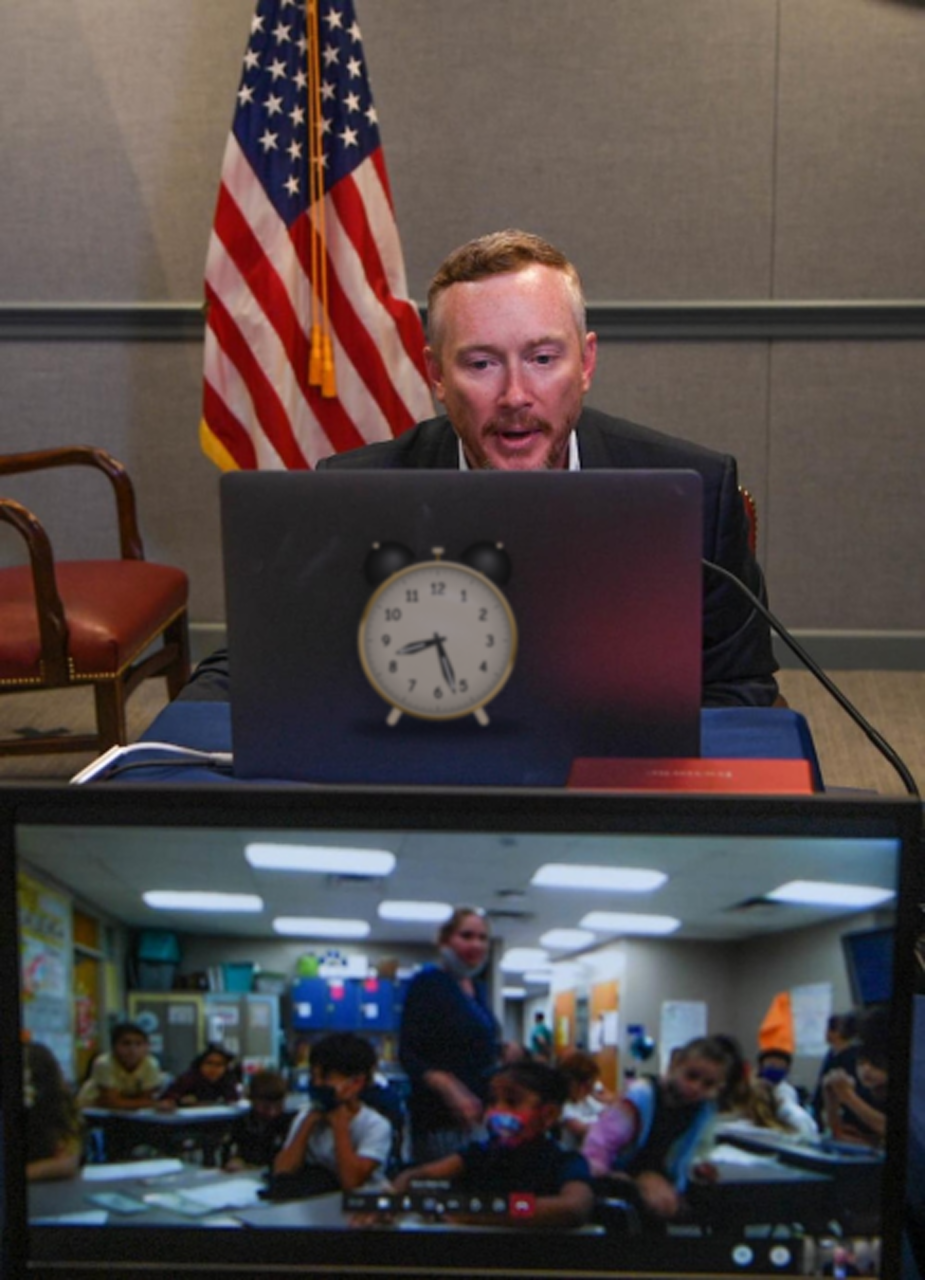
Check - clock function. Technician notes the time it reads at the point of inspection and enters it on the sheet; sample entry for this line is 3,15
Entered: 8,27
